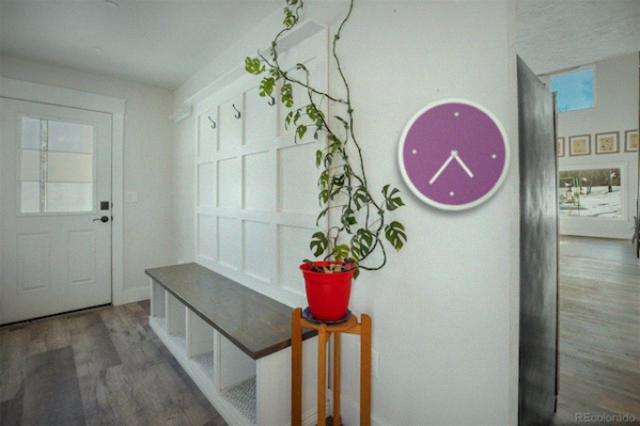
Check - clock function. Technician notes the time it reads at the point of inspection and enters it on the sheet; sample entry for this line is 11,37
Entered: 4,36
